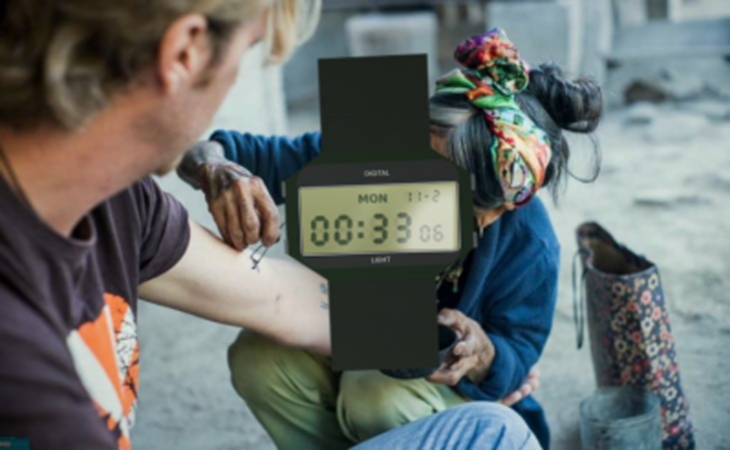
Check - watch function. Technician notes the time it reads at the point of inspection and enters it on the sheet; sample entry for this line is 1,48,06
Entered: 0,33,06
